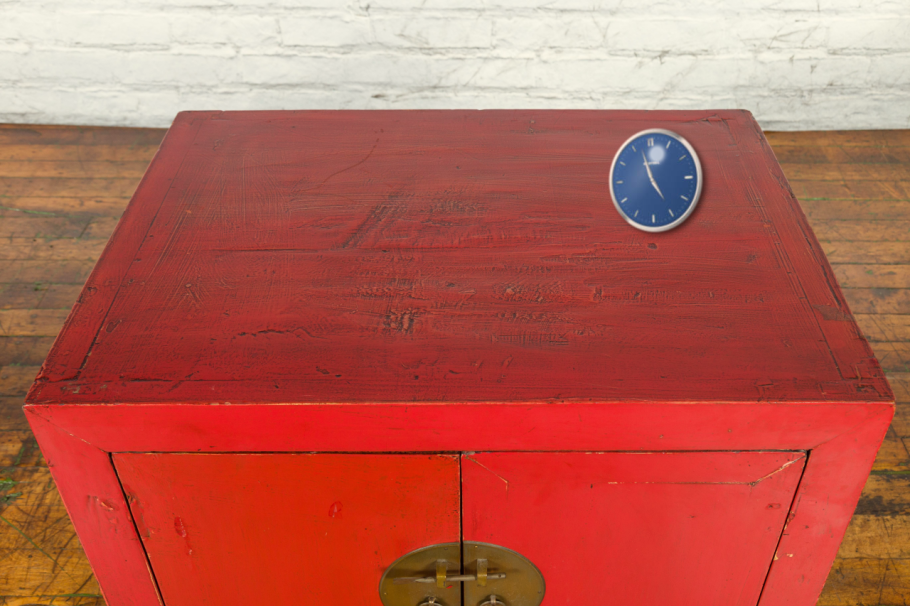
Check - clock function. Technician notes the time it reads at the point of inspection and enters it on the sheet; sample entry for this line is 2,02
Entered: 4,57
